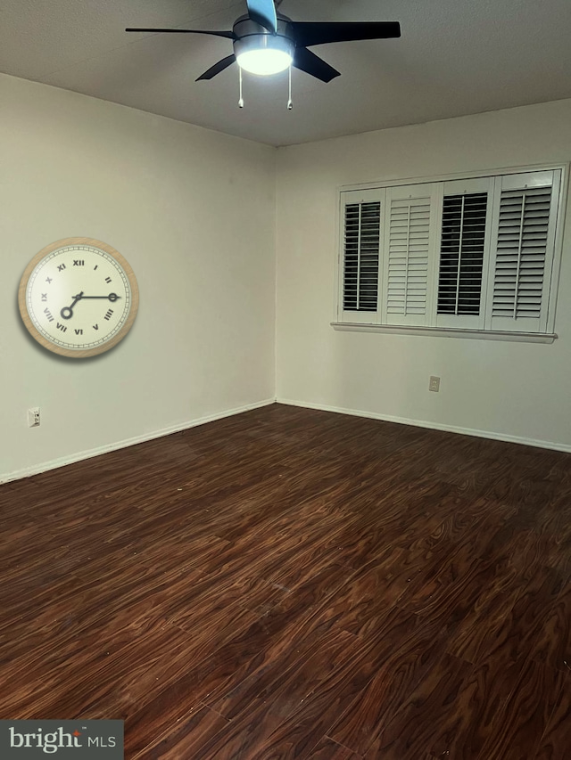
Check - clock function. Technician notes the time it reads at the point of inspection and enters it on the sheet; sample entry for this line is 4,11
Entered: 7,15
